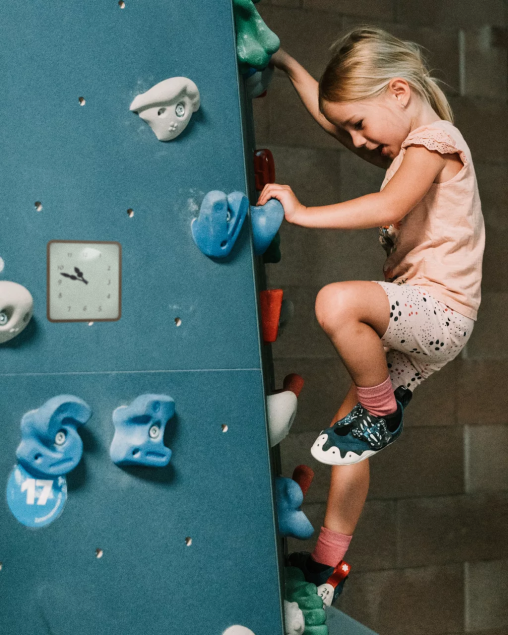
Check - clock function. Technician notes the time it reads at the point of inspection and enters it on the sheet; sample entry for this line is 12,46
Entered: 10,48
